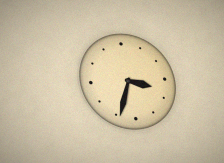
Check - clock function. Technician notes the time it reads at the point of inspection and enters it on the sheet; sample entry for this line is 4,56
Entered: 3,34
